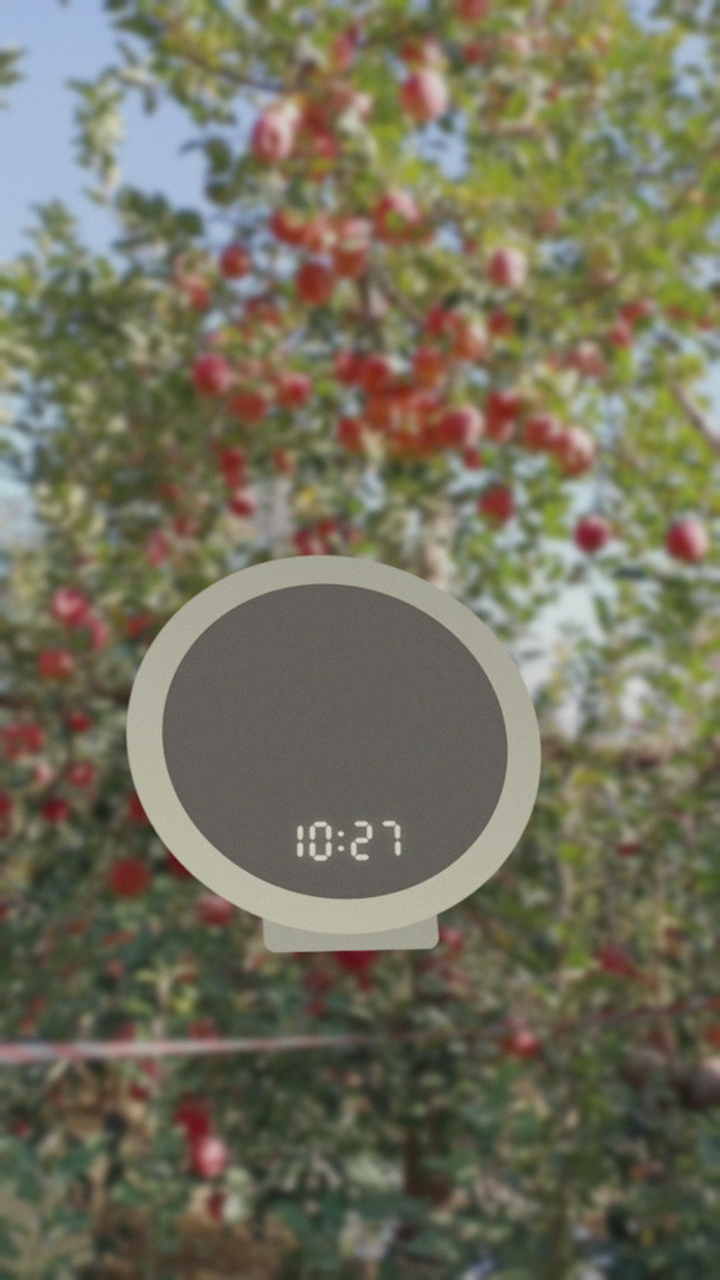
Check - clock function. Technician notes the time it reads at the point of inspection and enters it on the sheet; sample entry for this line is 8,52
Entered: 10,27
